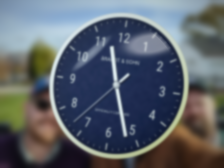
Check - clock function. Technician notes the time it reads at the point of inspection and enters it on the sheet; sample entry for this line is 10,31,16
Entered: 11,26,37
